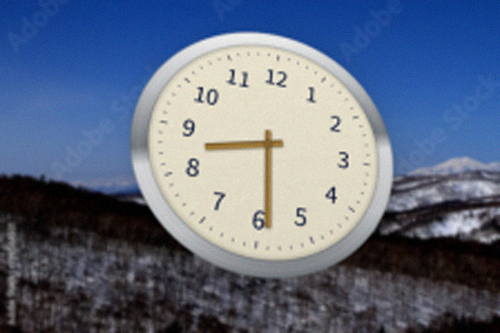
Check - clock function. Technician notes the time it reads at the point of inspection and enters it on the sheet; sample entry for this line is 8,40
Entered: 8,29
